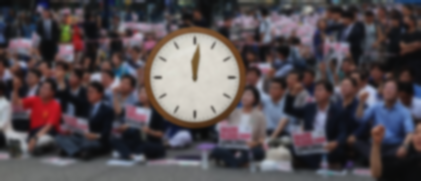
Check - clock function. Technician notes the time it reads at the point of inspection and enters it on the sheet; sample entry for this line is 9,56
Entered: 12,01
